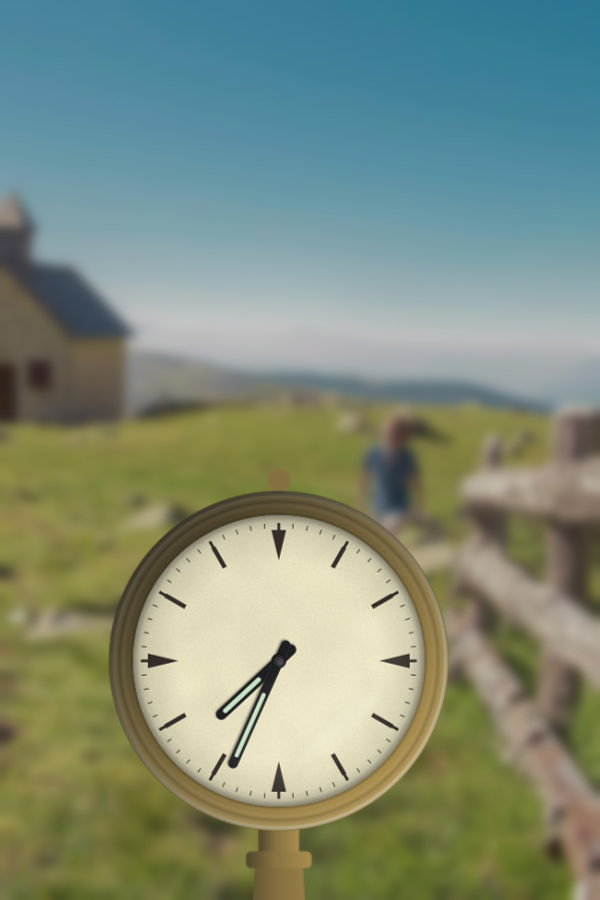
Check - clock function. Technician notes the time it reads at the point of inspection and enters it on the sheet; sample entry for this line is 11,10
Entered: 7,34
